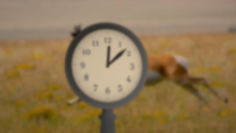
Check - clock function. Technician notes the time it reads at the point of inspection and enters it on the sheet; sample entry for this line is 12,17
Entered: 12,08
